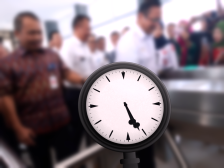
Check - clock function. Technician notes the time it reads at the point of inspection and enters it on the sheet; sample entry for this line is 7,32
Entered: 5,26
